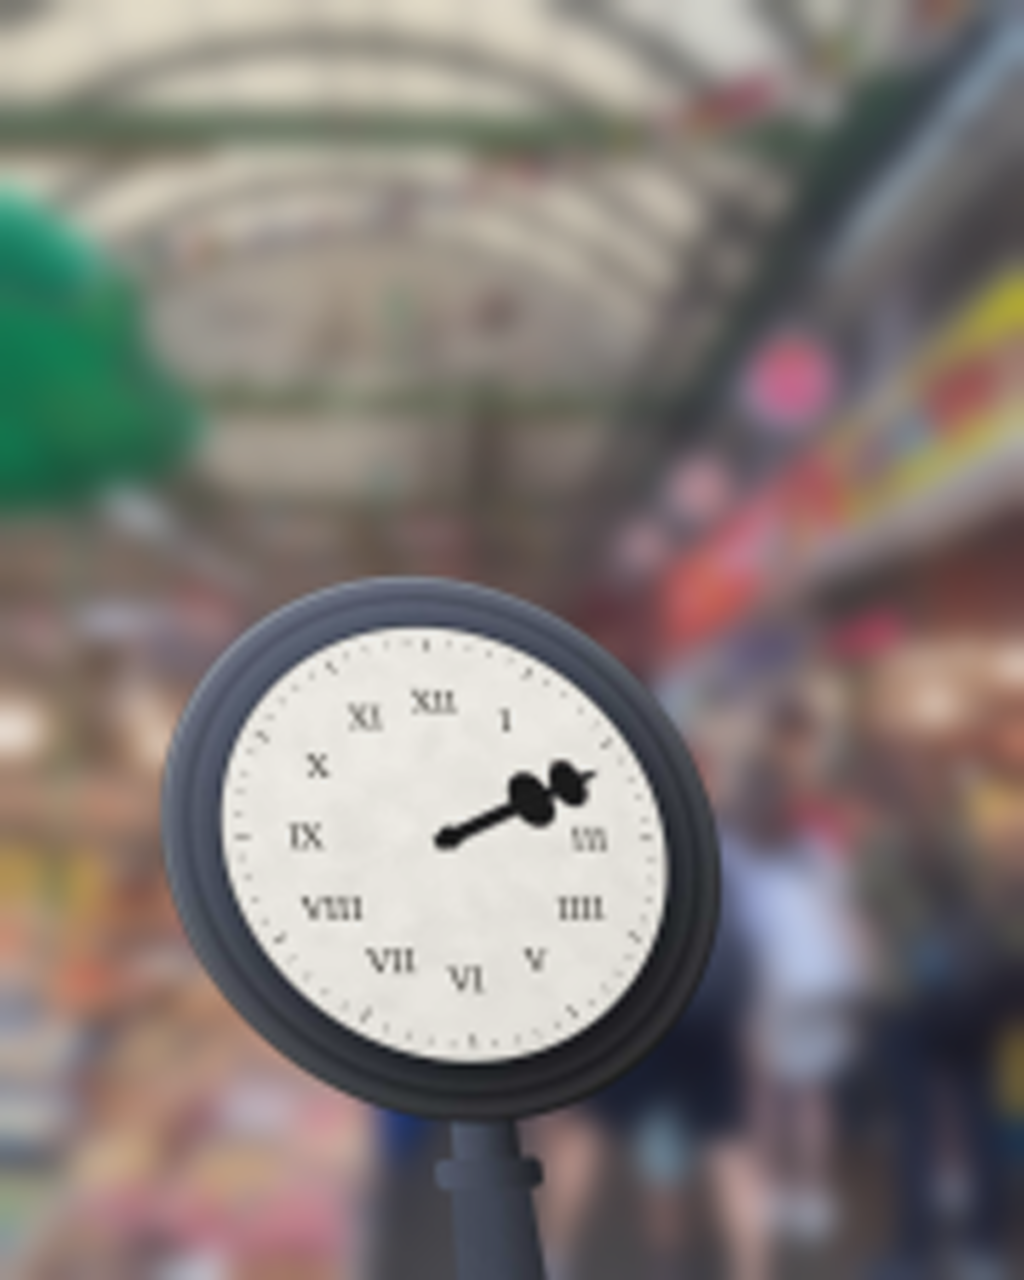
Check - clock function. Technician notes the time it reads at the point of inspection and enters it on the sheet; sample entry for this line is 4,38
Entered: 2,11
